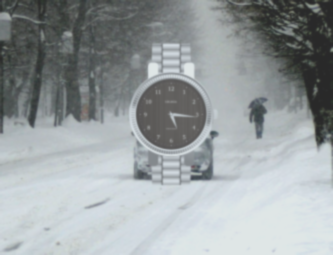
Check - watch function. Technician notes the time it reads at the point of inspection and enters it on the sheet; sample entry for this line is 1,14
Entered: 5,16
